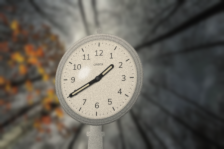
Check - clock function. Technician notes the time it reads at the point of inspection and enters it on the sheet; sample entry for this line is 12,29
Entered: 1,40
